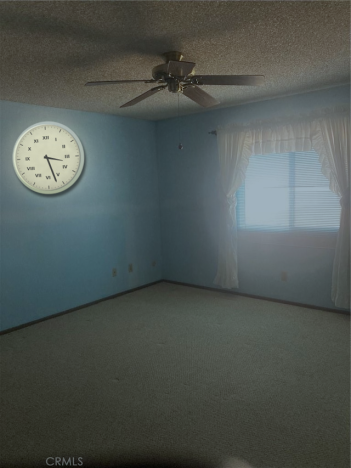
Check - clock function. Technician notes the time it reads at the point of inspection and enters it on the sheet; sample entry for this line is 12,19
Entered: 3,27
